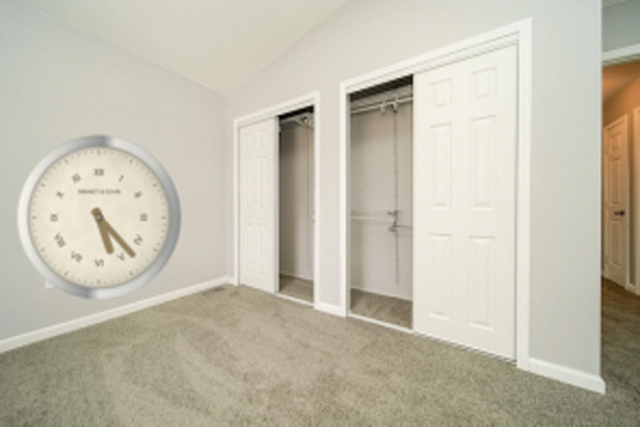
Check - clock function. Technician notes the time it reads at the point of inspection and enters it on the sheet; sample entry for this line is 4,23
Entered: 5,23
